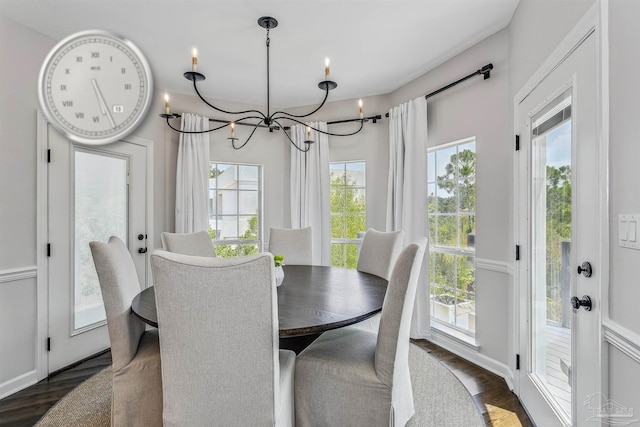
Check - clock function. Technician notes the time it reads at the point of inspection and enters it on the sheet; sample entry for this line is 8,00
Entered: 5,26
